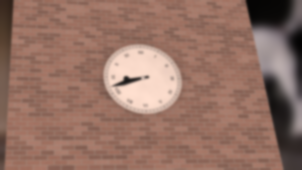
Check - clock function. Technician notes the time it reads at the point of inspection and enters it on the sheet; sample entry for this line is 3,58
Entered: 8,42
